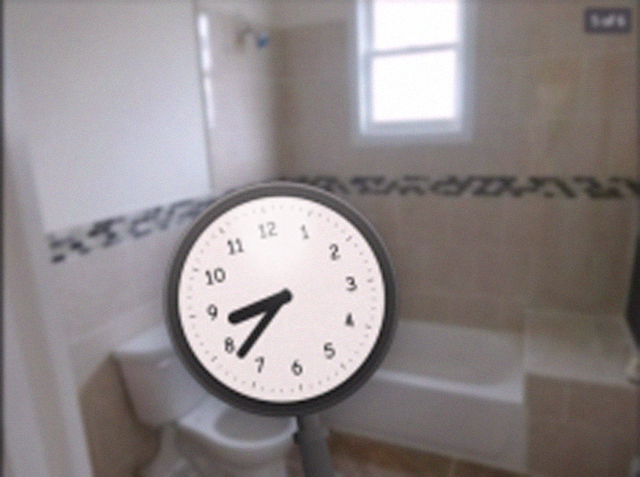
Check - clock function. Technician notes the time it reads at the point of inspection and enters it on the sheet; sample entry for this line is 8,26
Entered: 8,38
